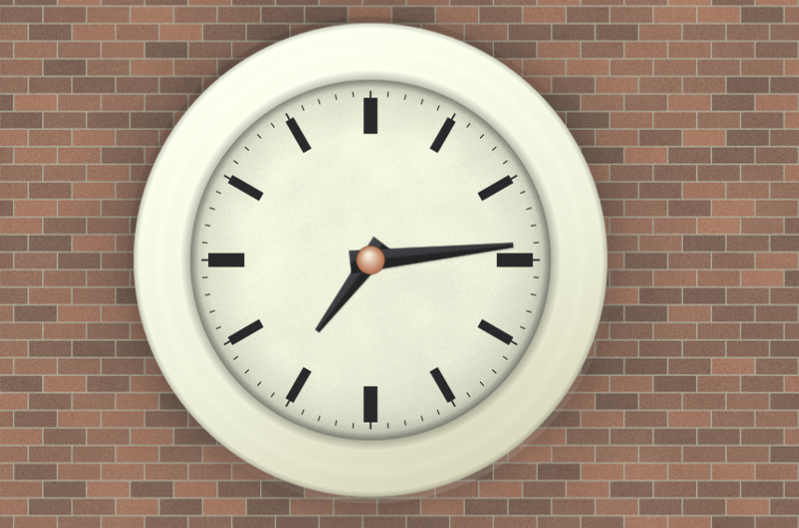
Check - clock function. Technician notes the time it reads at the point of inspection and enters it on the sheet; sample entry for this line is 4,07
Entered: 7,14
